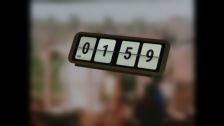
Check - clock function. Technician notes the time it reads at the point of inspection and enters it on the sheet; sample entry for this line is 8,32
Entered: 1,59
